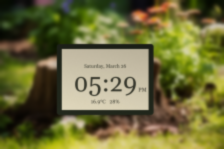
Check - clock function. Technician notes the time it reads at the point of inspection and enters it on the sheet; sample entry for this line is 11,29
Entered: 5,29
